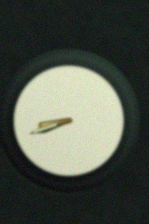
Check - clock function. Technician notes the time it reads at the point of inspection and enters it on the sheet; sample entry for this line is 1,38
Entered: 8,42
